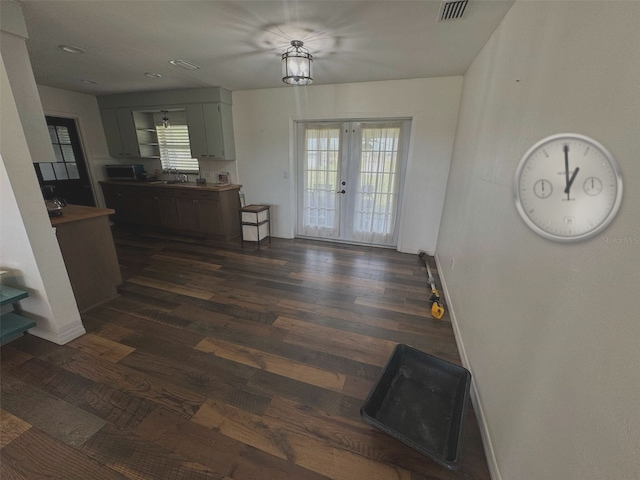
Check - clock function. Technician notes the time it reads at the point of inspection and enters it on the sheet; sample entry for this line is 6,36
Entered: 1,00
